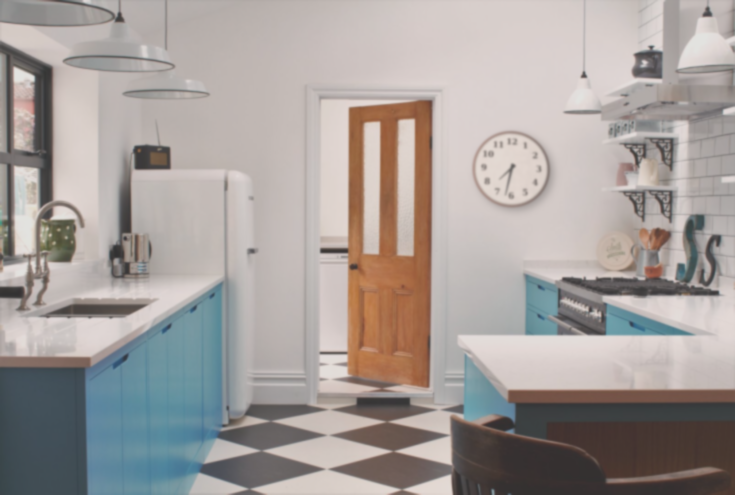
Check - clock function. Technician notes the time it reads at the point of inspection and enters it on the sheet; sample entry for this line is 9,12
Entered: 7,32
